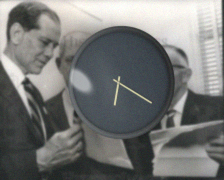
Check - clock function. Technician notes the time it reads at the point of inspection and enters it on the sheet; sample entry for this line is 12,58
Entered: 6,20
